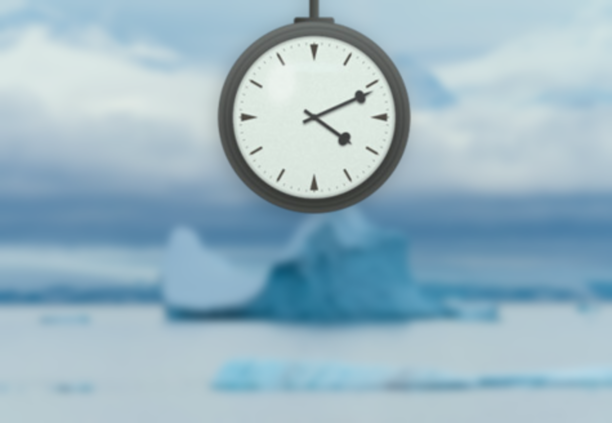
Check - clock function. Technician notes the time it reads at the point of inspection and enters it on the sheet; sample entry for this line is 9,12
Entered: 4,11
